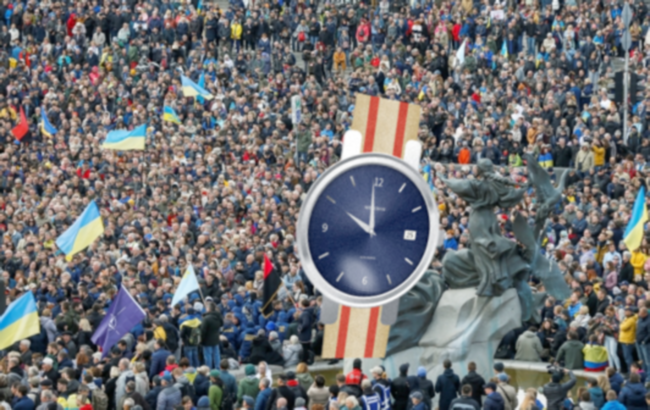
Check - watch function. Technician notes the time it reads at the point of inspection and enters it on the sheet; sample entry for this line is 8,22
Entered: 9,59
